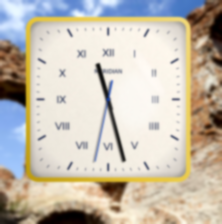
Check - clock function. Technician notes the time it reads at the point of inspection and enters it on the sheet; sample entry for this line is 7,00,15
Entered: 11,27,32
